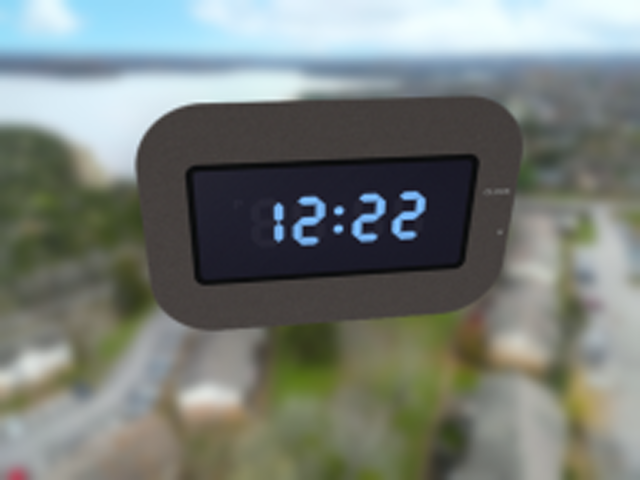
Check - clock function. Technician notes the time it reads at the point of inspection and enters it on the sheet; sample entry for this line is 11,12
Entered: 12,22
